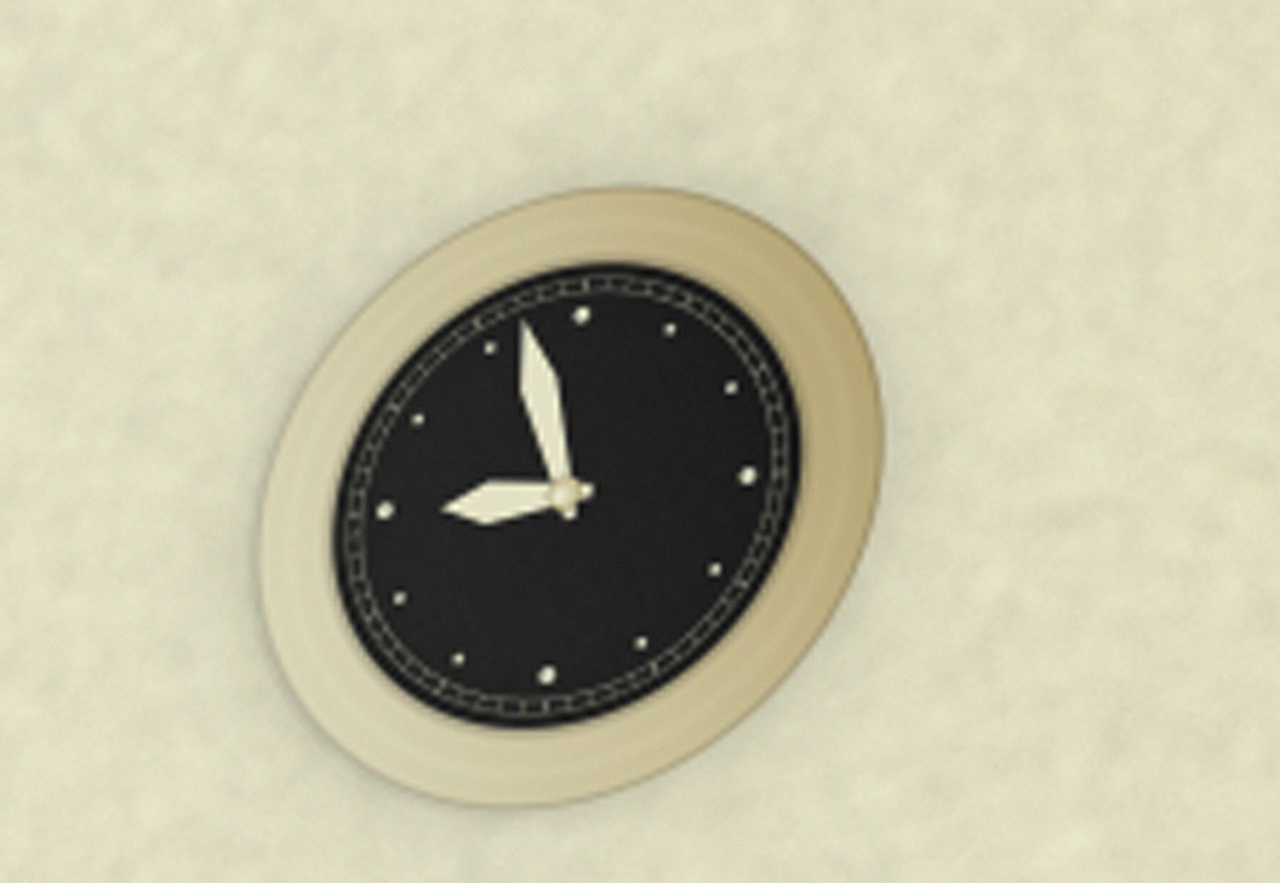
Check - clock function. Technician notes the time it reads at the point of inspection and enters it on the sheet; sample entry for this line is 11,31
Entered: 8,57
